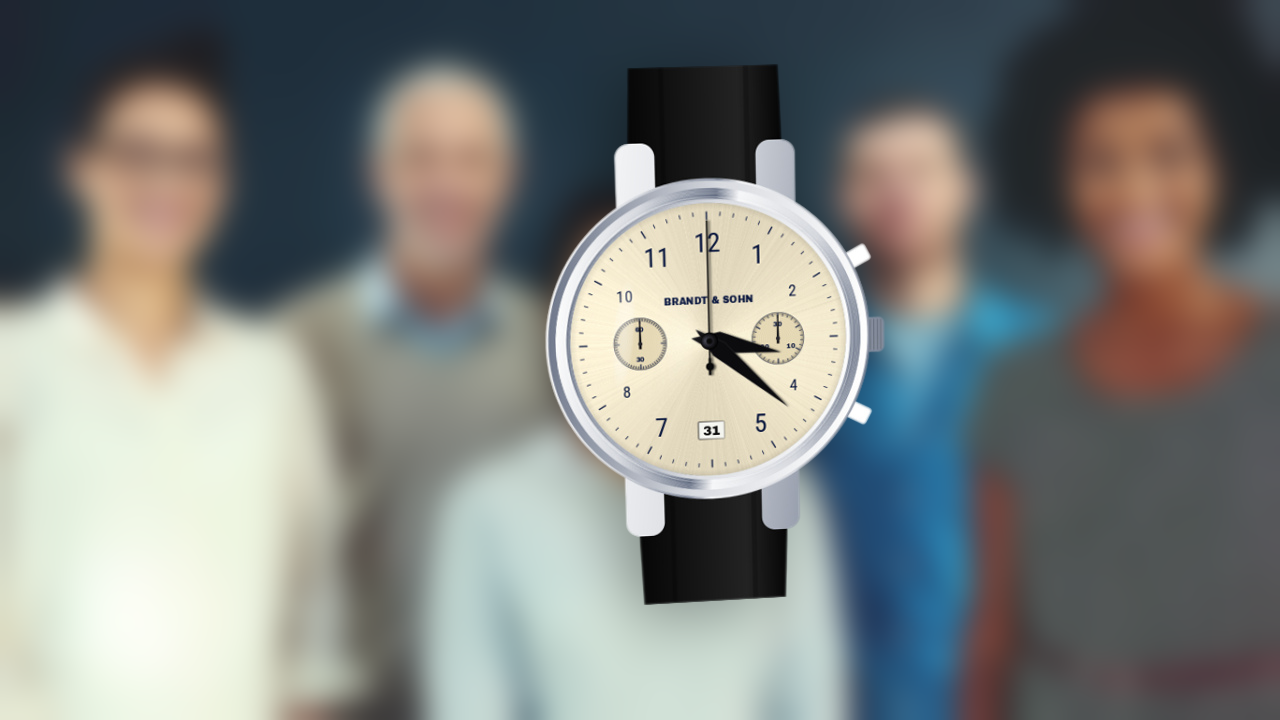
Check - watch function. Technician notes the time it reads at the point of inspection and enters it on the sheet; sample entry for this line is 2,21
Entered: 3,22
